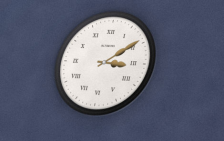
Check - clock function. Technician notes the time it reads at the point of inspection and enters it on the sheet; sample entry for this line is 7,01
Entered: 3,09
